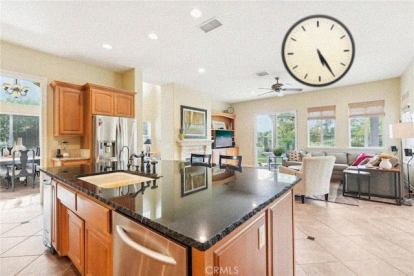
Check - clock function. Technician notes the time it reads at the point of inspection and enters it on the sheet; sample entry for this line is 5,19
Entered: 5,25
